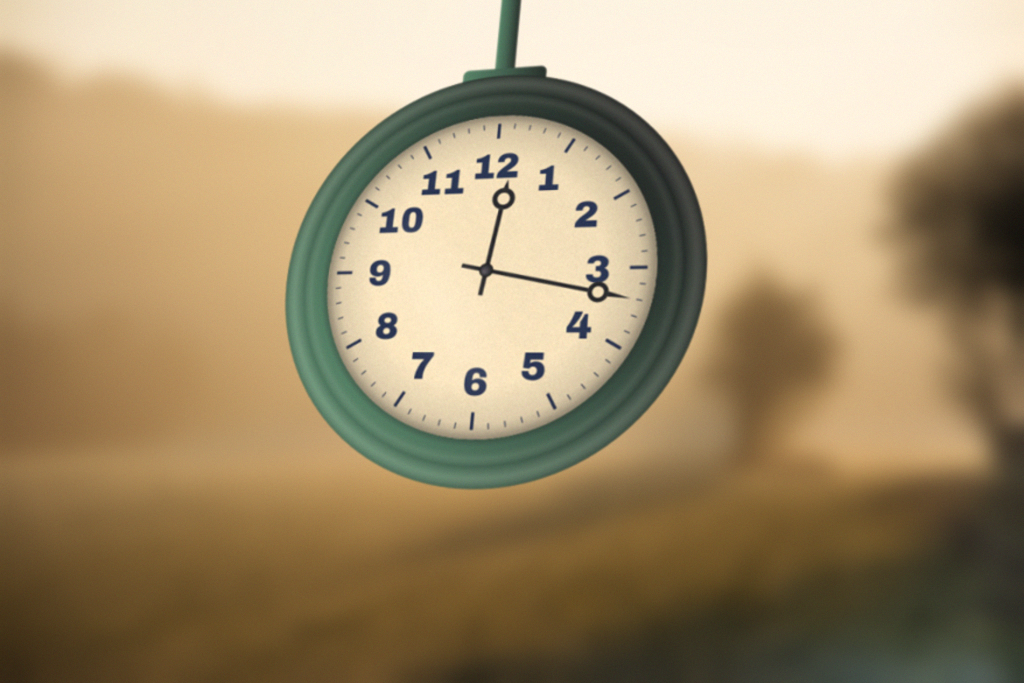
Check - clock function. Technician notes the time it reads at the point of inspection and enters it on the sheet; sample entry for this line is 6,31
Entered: 12,17
